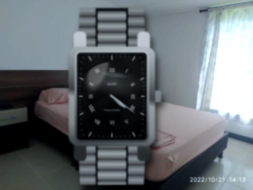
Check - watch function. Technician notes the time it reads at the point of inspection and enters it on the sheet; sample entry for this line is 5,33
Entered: 4,21
